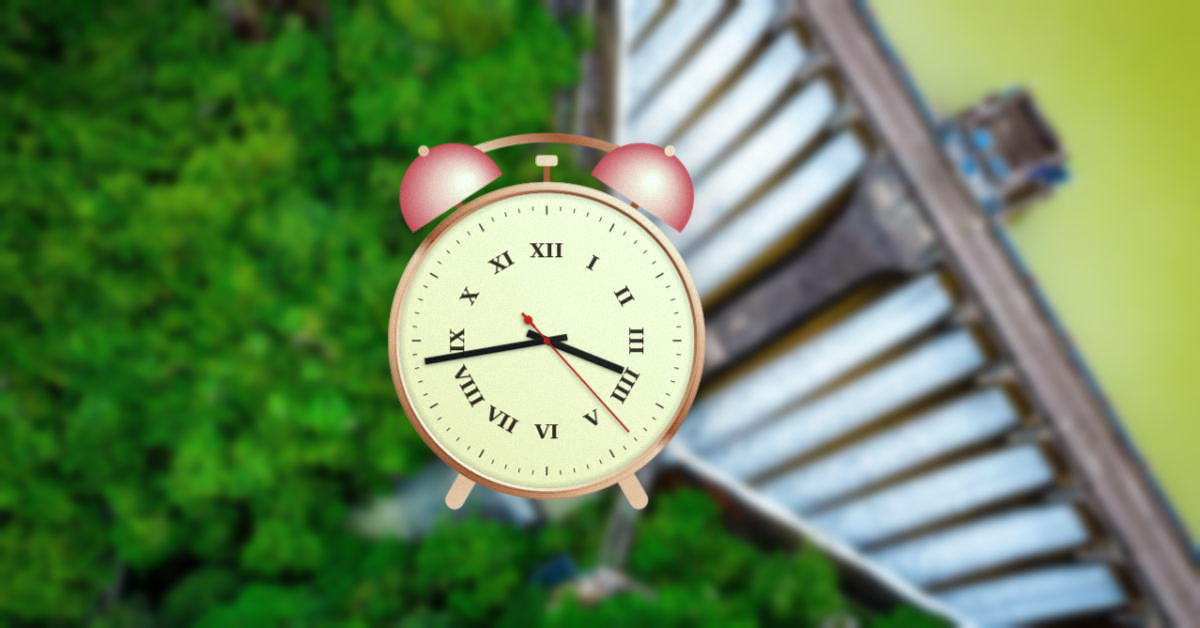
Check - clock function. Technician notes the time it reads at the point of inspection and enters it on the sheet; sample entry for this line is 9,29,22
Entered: 3,43,23
